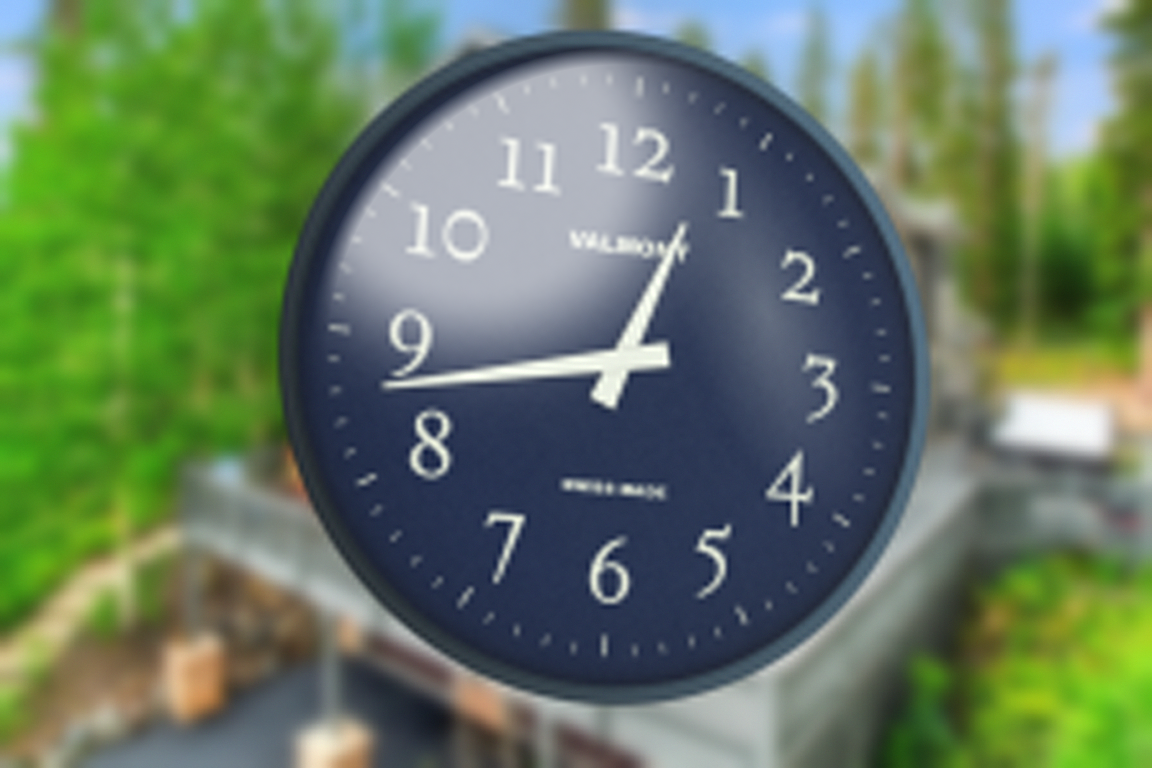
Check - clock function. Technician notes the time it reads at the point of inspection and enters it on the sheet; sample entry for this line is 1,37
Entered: 12,43
